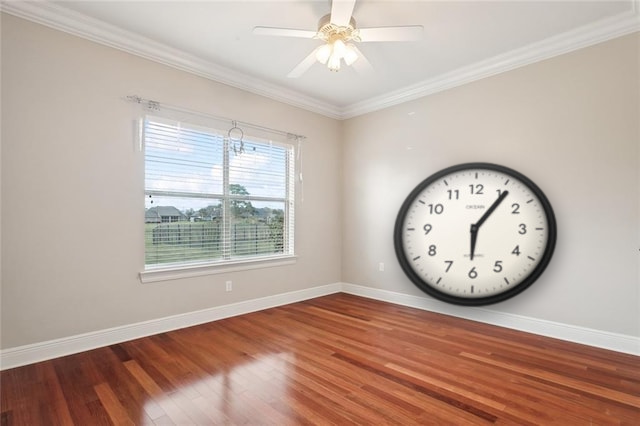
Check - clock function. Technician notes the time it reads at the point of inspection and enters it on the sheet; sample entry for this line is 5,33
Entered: 6,06
